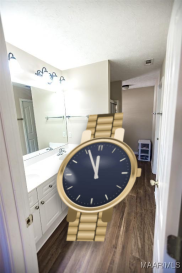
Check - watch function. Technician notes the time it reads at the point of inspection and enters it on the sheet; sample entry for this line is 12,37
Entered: 11,56
